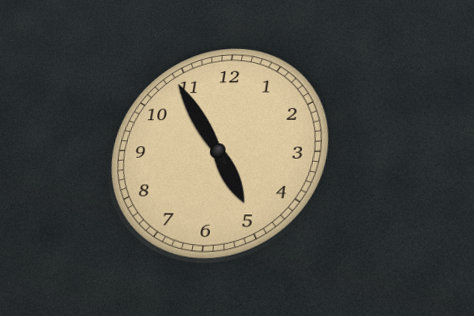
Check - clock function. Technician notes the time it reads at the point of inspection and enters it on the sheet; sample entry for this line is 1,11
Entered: 4,54
